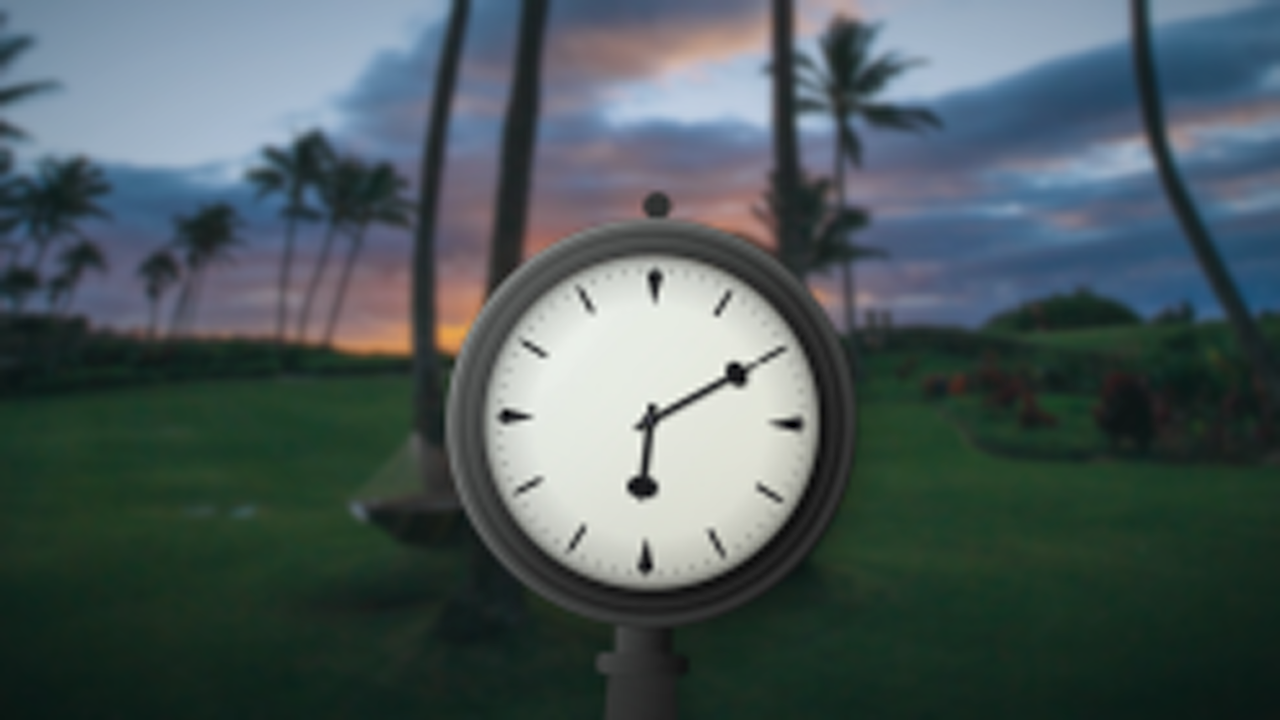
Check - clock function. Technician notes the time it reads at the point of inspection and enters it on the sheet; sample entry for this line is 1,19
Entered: 6,10
